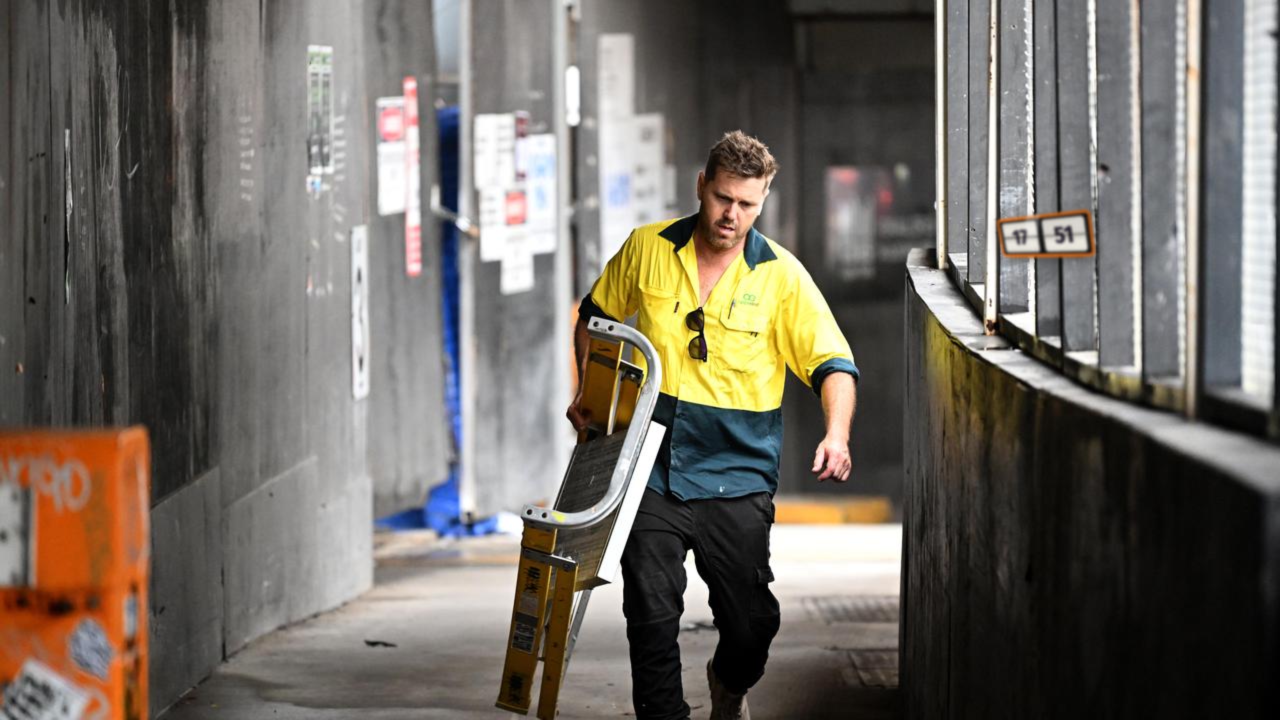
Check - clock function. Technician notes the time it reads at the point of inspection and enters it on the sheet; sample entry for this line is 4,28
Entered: 17,51
